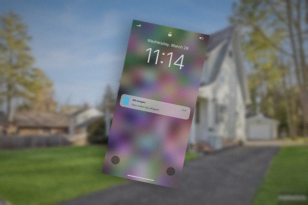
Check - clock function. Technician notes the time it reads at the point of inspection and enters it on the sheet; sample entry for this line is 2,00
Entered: 11,14
